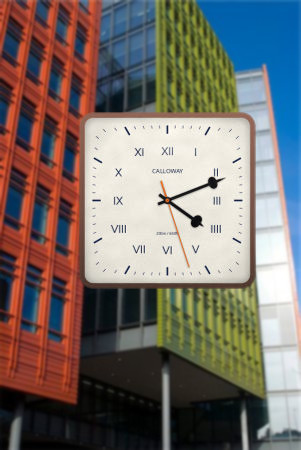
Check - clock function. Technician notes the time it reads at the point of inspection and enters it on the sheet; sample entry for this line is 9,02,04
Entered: 4,11,27
